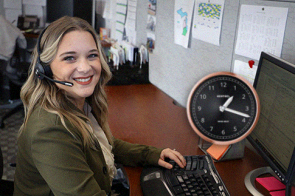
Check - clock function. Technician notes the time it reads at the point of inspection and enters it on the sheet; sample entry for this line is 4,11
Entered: 1,18
